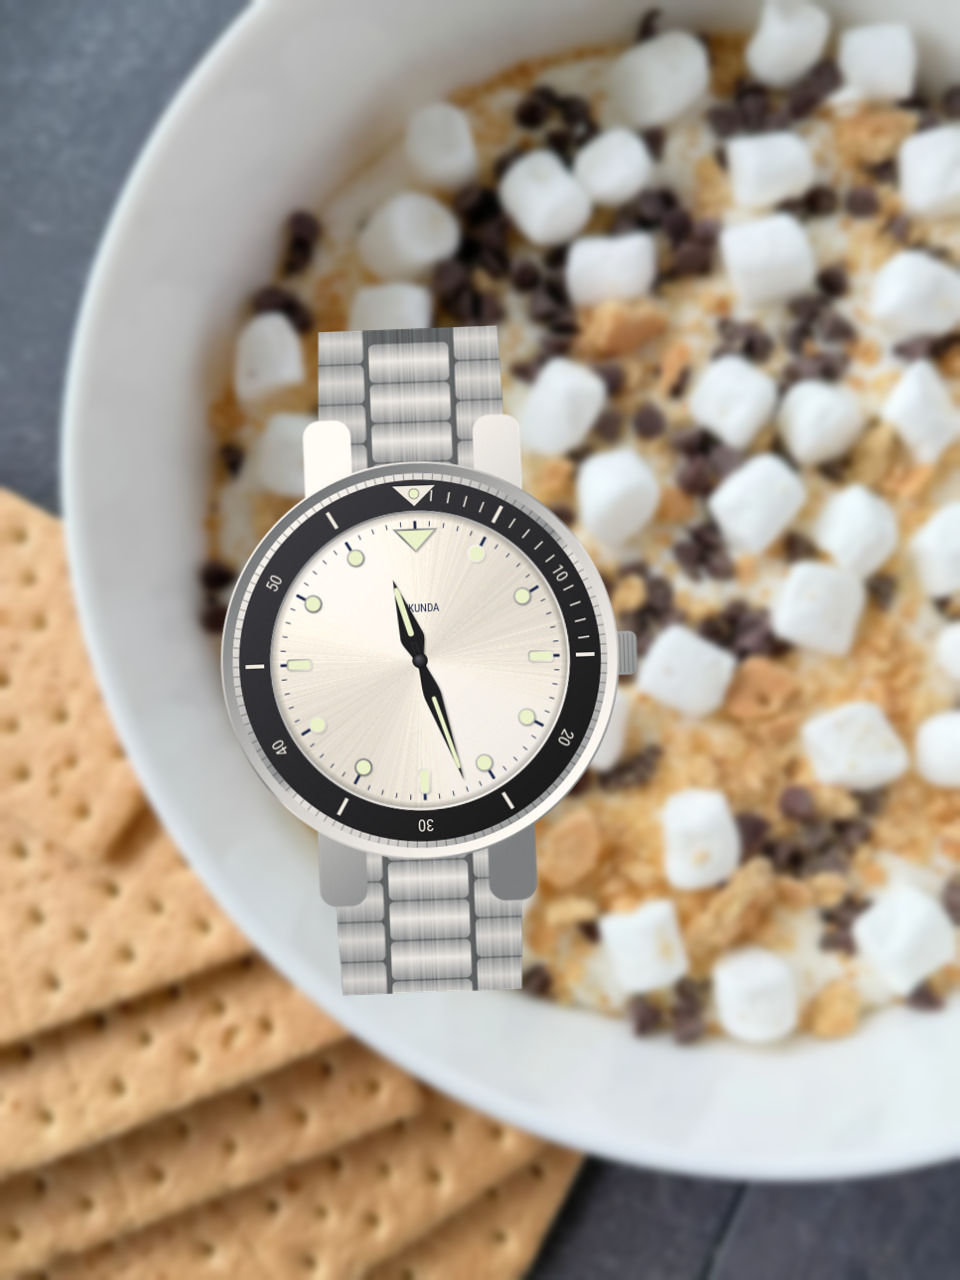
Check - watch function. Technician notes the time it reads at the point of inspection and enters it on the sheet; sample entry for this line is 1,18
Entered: 11,27
